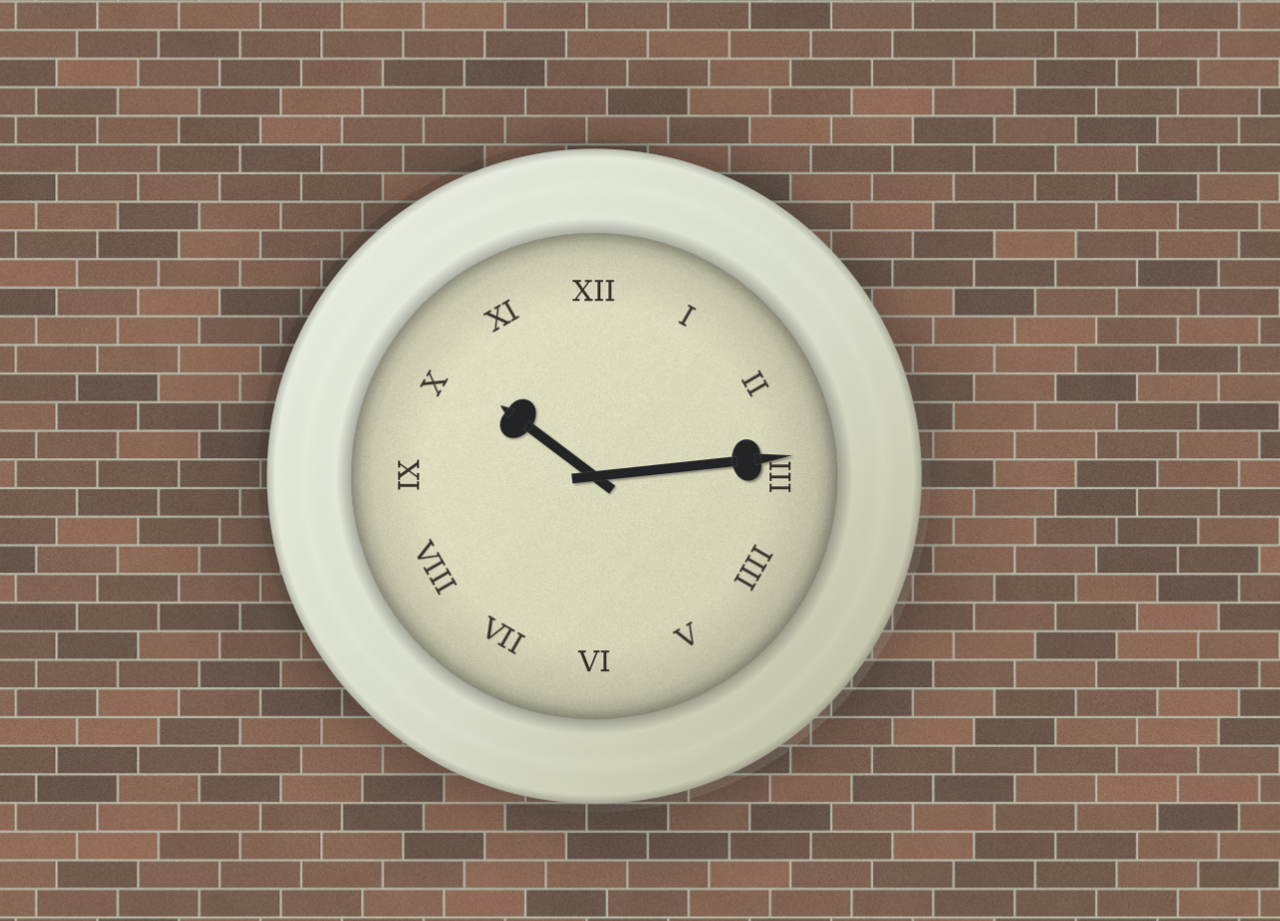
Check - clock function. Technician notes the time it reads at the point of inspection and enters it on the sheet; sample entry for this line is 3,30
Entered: 10,14
